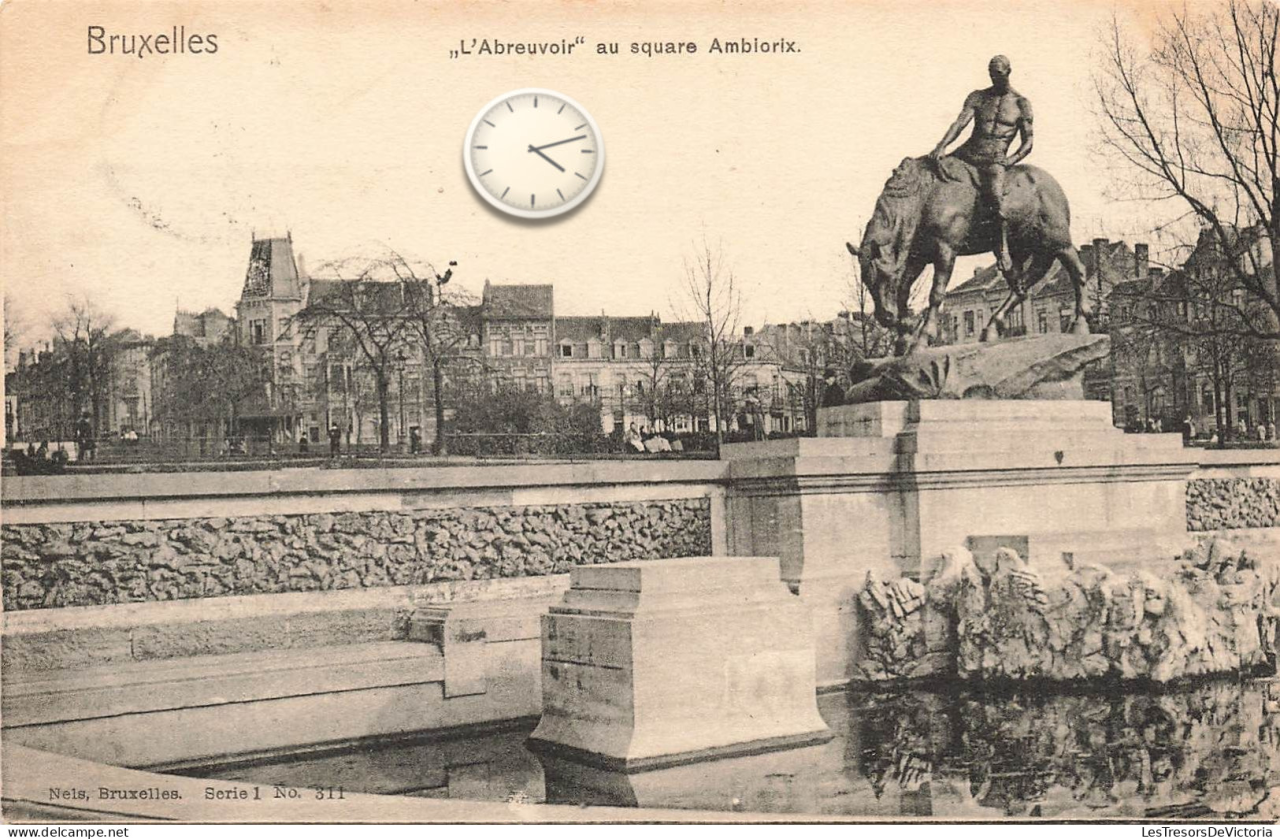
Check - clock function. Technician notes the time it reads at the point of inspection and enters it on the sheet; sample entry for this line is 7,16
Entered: 4,12
